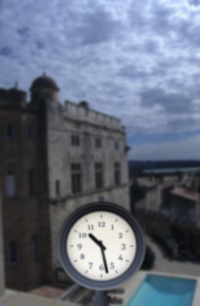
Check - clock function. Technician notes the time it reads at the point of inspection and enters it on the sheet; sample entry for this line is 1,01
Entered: 10,28
